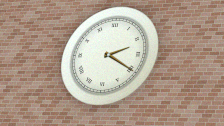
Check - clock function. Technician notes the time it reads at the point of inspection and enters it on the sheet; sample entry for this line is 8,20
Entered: 2,20
